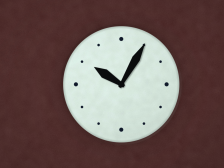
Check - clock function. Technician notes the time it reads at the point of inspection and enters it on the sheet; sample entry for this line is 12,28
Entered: 10,05
